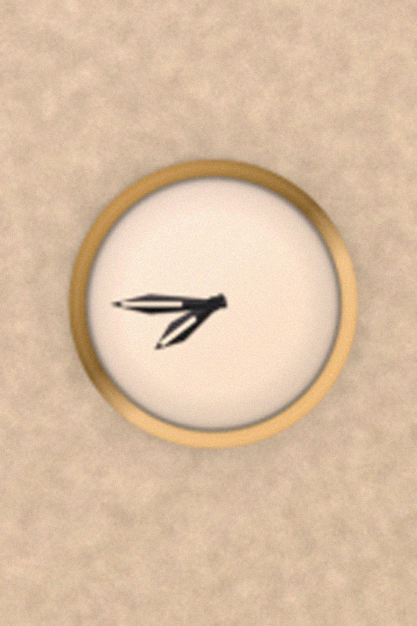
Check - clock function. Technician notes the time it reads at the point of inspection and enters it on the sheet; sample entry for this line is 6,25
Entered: 7,45
